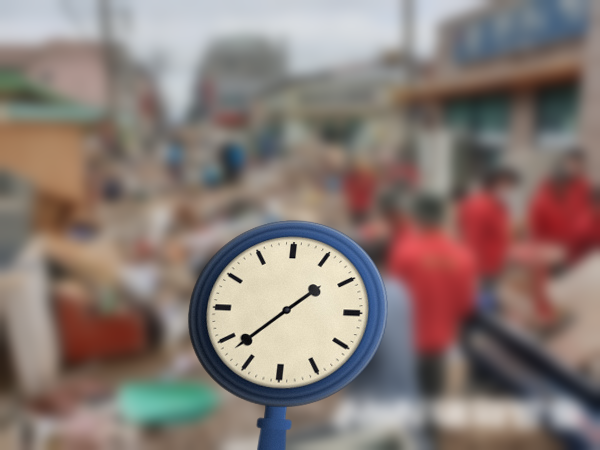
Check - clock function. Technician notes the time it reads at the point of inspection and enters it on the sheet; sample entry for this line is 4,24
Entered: 1,38
